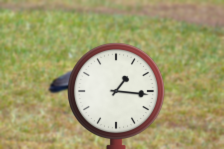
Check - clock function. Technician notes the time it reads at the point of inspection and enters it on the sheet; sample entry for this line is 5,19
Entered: 1,16
